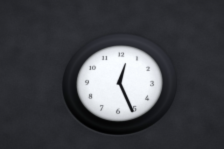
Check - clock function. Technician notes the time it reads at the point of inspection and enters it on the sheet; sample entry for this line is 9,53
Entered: 12,26
